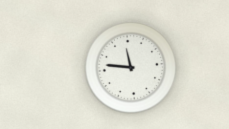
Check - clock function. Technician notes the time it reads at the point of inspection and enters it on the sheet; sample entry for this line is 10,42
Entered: 11,47
